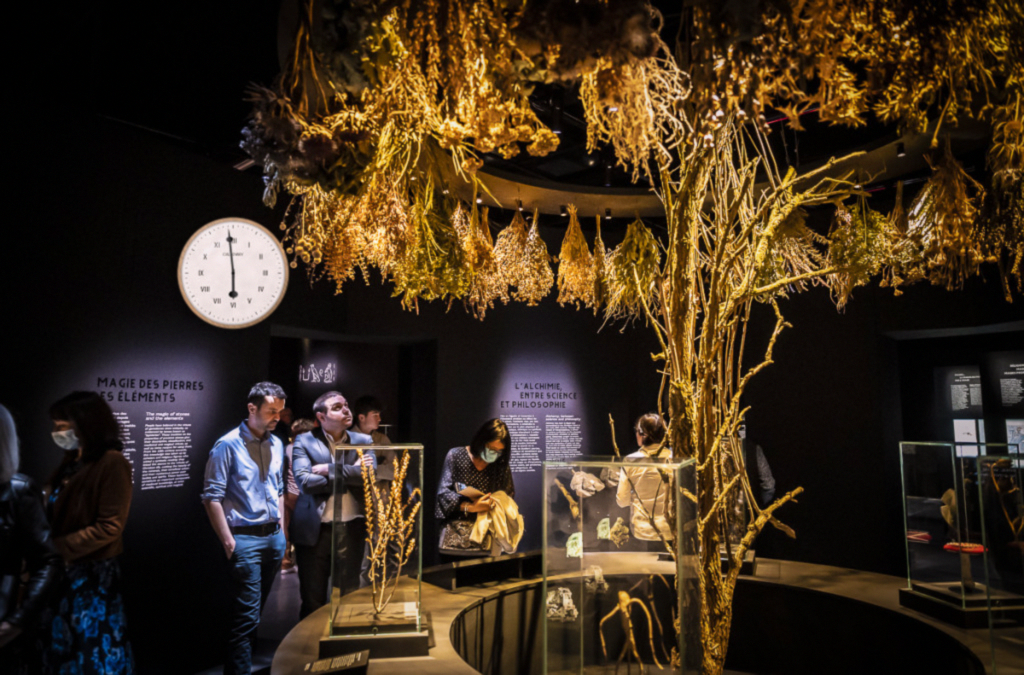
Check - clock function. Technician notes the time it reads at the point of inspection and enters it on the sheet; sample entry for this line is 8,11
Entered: 5,59
